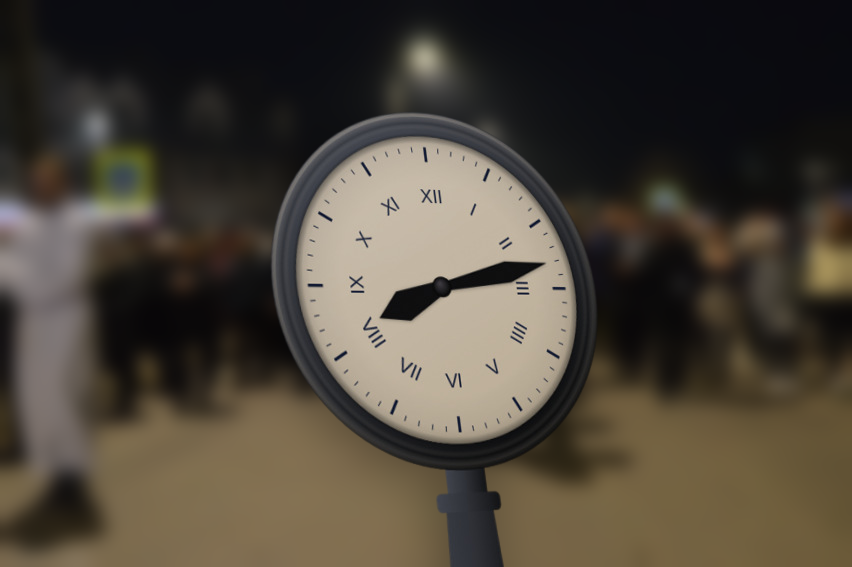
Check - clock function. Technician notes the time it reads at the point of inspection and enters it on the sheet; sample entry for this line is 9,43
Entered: 8,13
